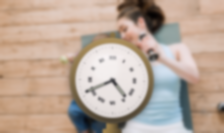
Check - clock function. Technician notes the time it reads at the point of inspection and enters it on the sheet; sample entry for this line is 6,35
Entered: 4,41
